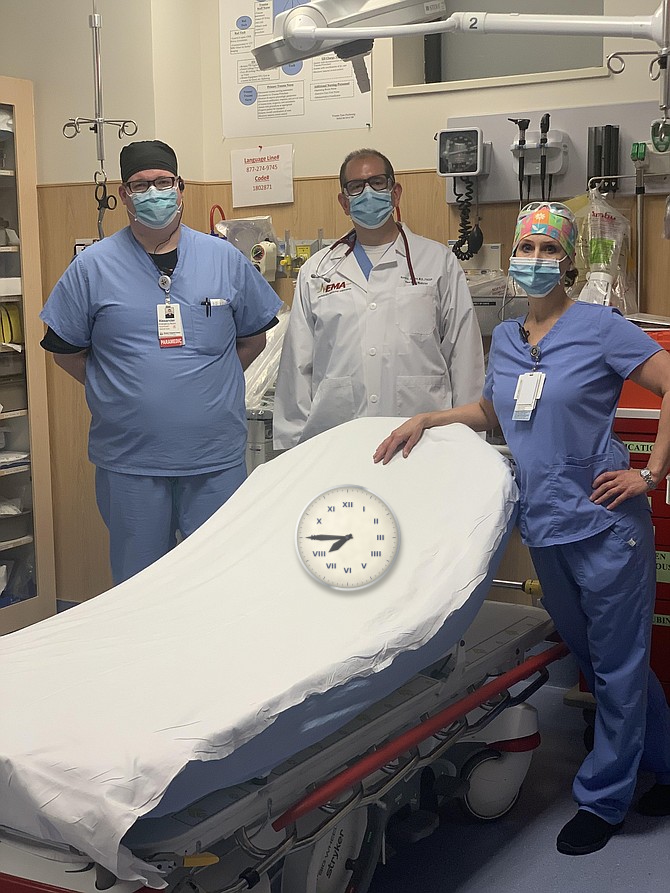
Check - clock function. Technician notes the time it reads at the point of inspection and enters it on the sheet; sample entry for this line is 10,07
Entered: 7,45
